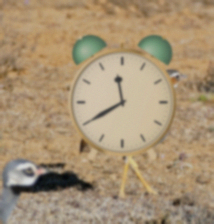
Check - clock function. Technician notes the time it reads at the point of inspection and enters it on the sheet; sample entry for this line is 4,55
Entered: 11,40
